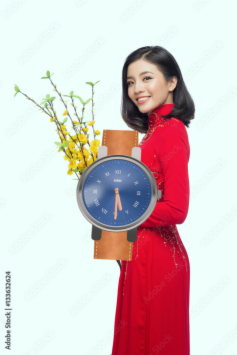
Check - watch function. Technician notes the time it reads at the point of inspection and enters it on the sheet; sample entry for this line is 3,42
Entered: 5,30
